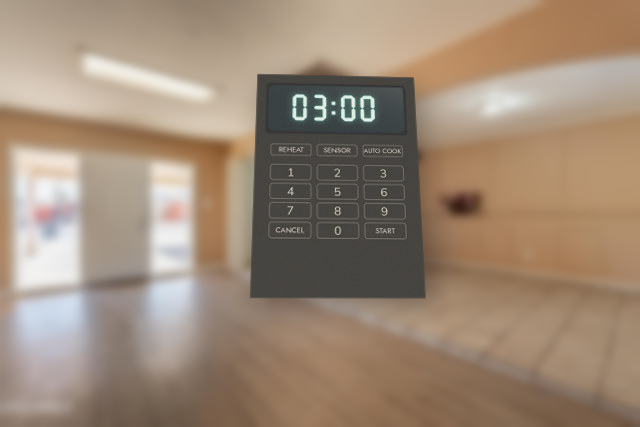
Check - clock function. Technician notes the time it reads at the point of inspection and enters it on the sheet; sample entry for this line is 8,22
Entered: 3,00
